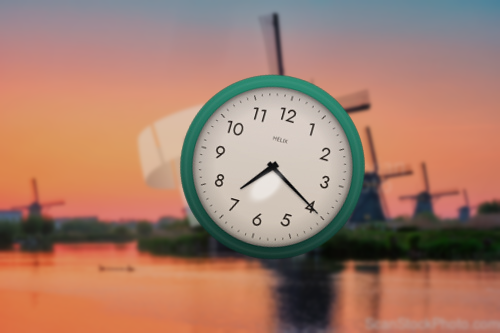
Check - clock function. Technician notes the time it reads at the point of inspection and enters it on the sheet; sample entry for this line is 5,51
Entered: 7,20
